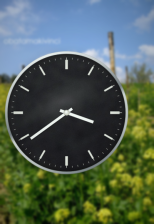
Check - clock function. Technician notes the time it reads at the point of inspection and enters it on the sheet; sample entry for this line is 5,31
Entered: 3,39
